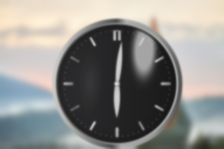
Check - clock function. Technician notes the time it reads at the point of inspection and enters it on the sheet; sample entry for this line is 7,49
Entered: 6,01
